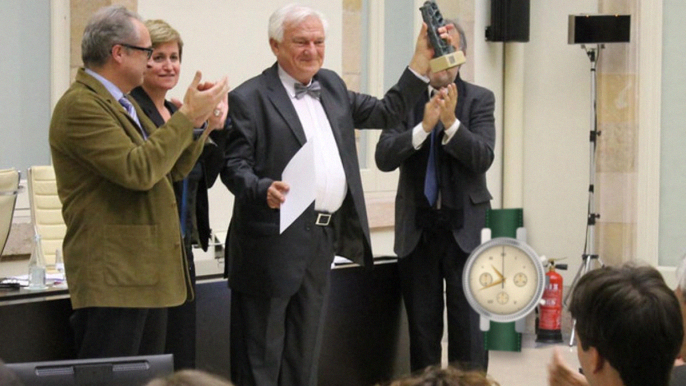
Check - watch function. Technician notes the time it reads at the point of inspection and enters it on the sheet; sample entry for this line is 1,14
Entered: 10,41
